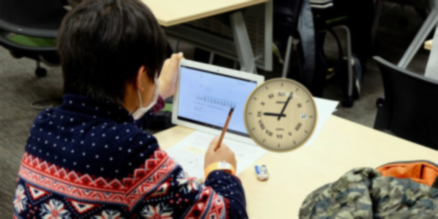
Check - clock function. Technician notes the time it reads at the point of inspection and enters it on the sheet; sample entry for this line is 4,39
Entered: 9,04
